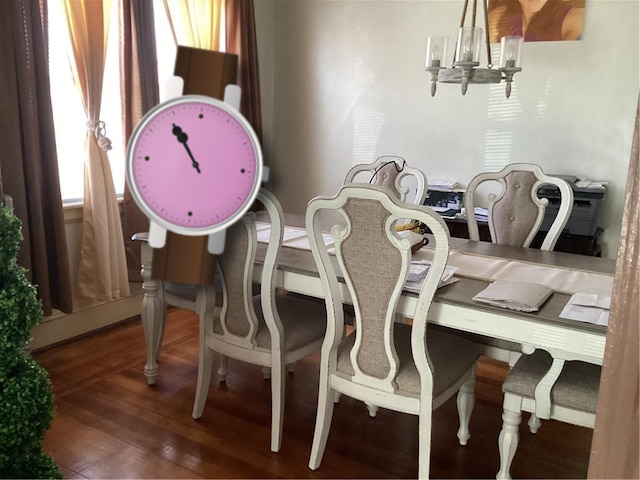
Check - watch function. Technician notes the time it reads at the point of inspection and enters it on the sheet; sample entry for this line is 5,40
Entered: 10,54
